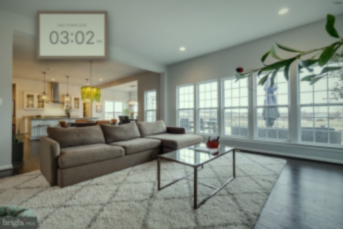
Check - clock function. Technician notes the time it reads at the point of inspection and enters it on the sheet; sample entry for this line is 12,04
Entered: 3,02
